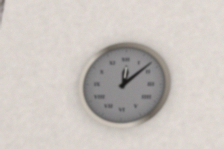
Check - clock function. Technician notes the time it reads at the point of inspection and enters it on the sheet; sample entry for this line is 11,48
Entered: 12,08
